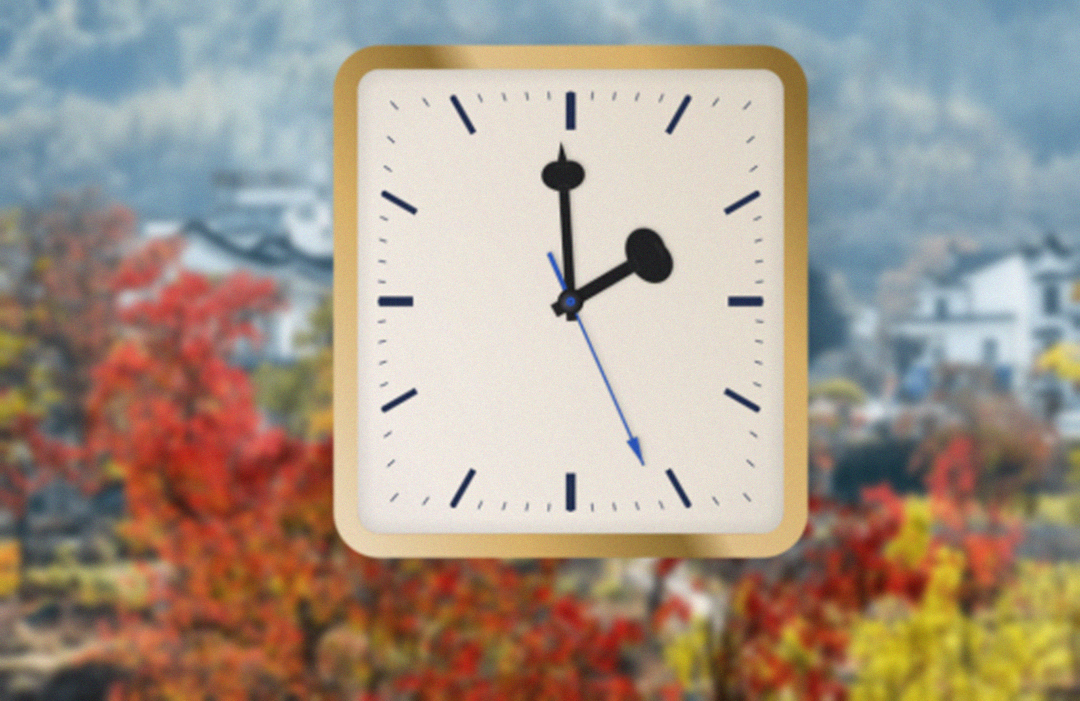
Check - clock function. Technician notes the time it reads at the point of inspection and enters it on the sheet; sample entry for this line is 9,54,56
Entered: 1,59,26
